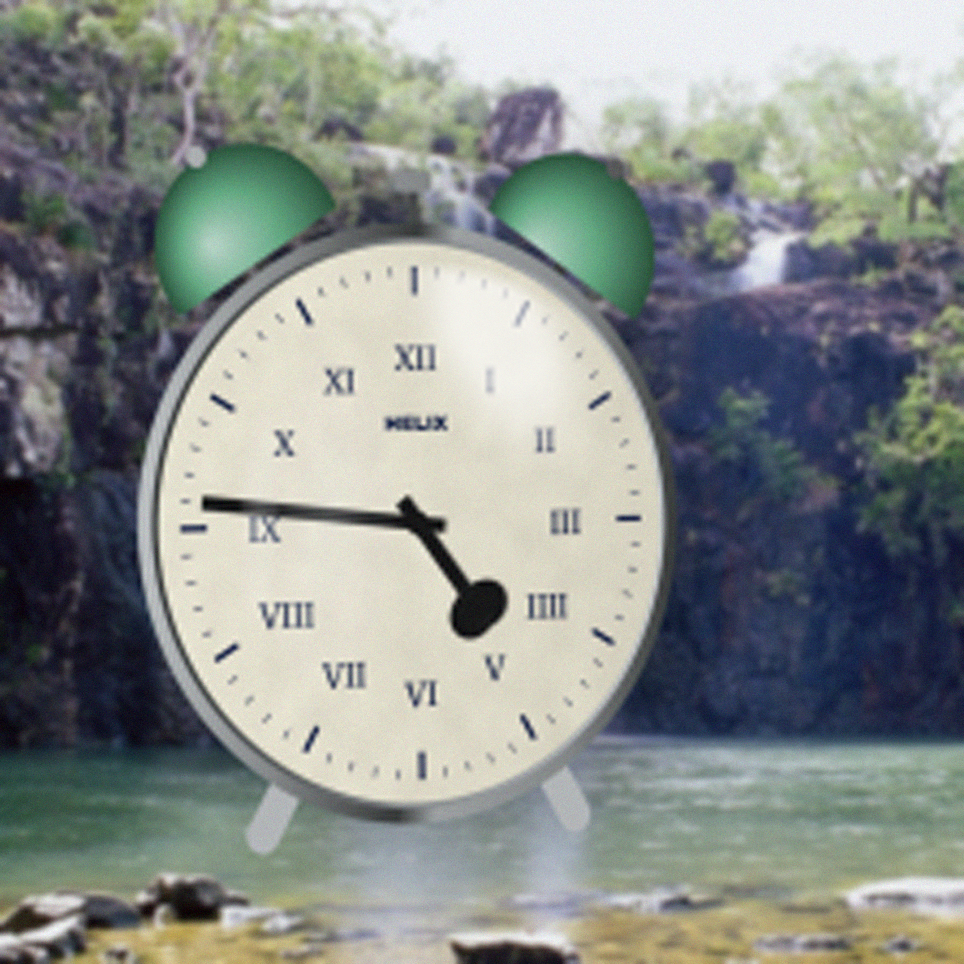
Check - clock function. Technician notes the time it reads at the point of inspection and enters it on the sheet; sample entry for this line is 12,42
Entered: 4,46
